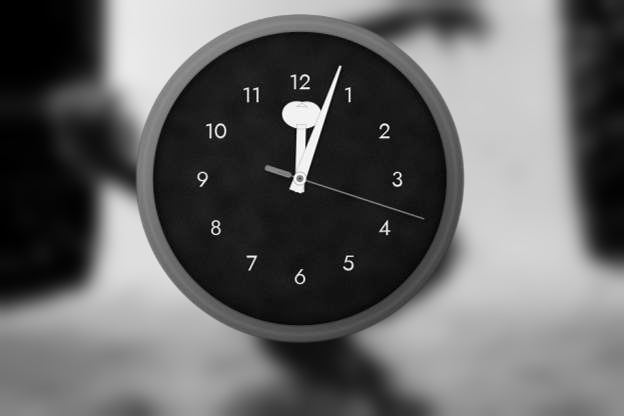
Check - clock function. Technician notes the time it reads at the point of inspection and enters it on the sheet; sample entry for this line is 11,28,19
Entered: 12,03,18
